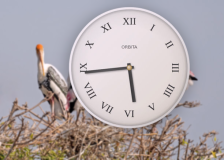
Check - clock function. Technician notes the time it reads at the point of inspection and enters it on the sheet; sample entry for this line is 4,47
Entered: 5,44
